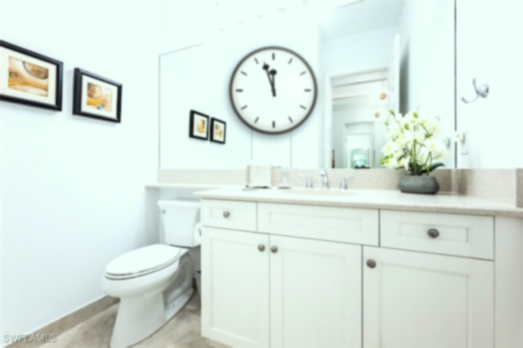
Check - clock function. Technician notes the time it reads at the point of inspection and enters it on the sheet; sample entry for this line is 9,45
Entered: 11,57
